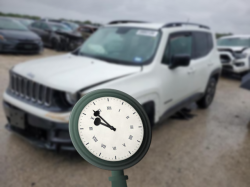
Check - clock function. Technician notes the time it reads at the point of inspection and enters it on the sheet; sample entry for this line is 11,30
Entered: 9,53
